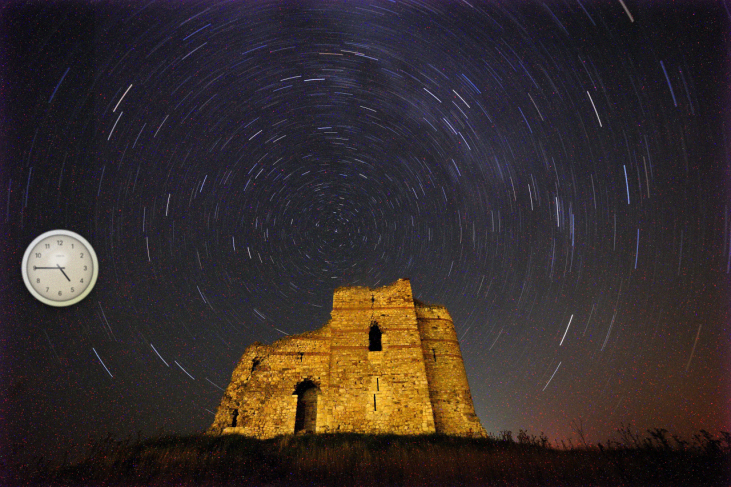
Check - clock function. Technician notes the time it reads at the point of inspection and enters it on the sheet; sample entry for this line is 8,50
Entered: 4,45
